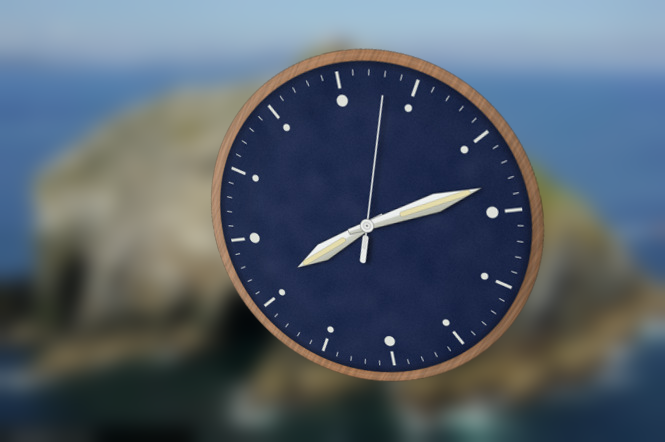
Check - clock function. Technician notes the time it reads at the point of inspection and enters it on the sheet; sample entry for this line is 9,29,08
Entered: 8,13,03
